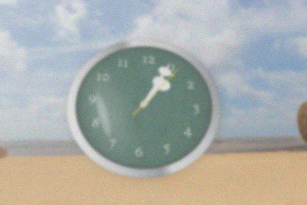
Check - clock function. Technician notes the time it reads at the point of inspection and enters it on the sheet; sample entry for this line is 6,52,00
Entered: 1,04,06
